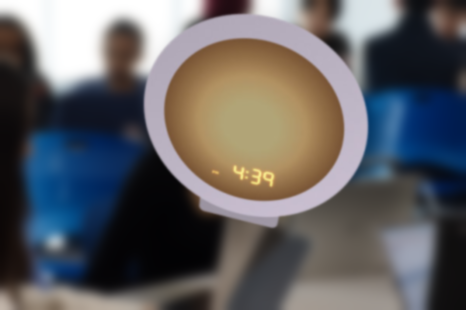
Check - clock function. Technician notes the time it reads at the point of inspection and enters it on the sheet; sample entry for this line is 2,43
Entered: 4,39
